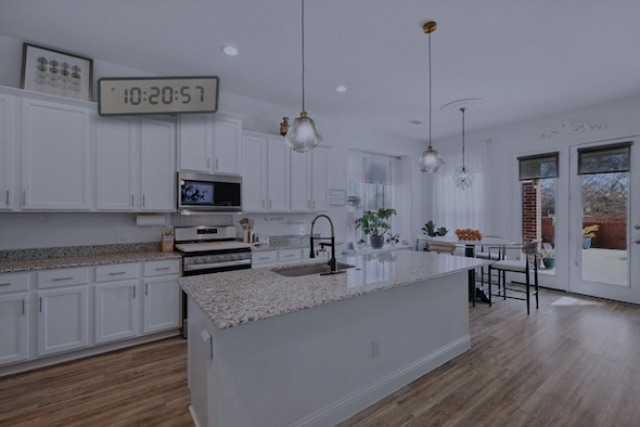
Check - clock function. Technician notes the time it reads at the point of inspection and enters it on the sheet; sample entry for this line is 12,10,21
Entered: 10,20,57
